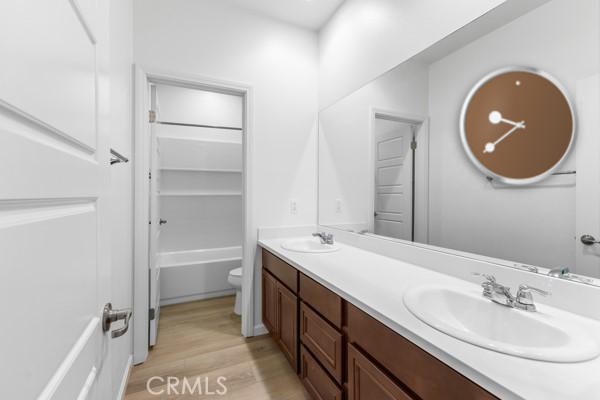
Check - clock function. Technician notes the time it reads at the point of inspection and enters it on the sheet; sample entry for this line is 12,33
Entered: 9,39
